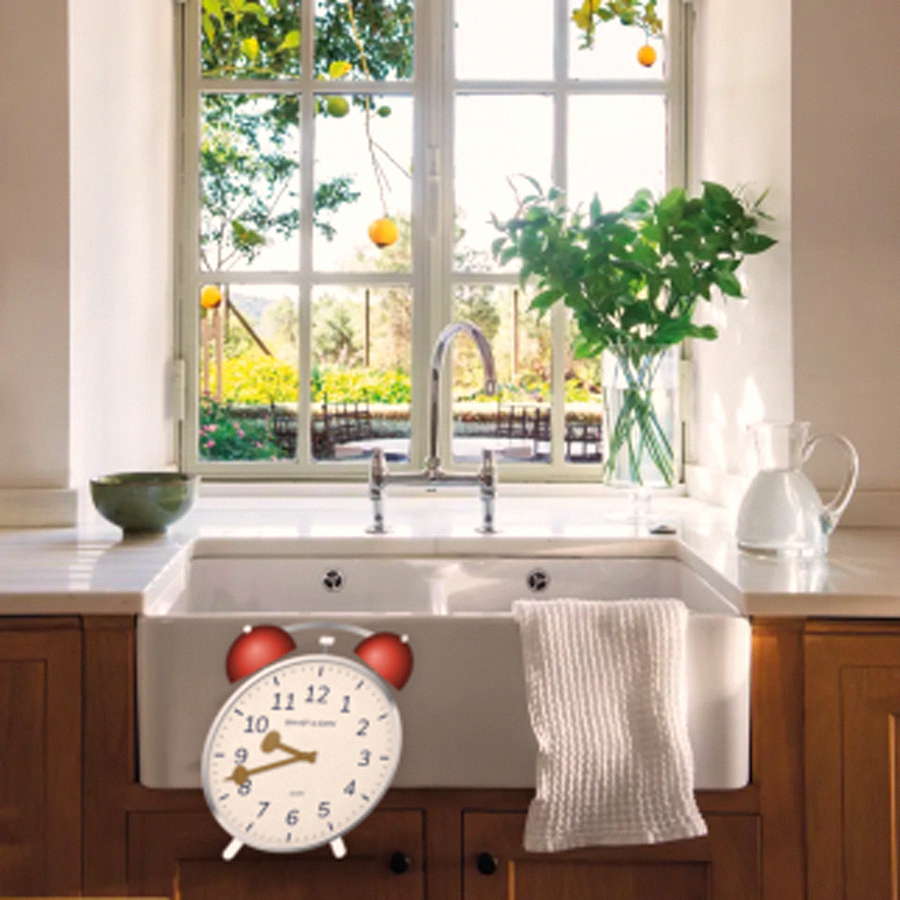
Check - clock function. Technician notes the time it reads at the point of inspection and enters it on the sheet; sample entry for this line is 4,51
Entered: 9,42
